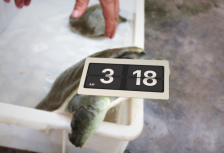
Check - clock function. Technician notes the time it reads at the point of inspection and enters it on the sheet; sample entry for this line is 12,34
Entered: 3,18
